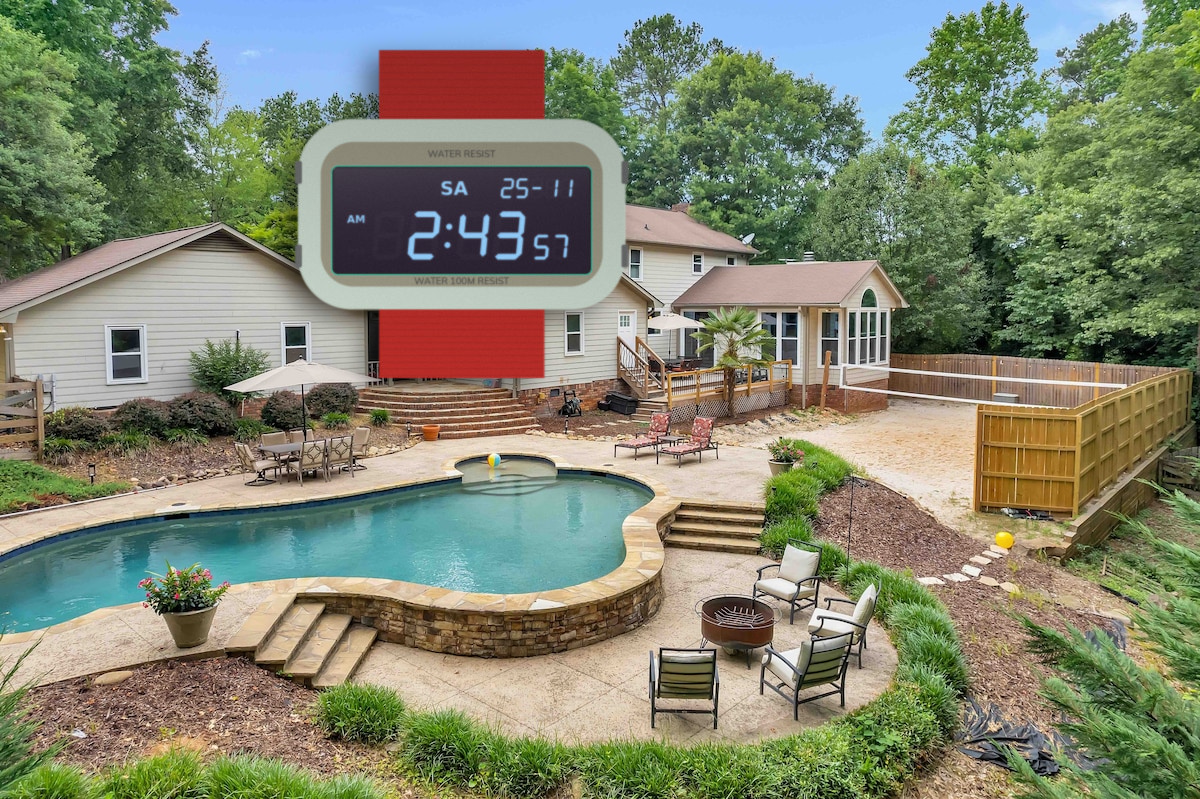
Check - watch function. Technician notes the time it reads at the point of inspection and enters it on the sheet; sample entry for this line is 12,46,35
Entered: 2,43,57
